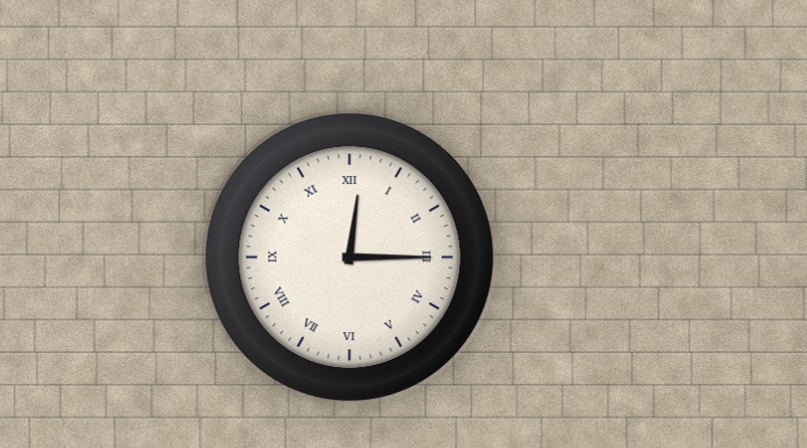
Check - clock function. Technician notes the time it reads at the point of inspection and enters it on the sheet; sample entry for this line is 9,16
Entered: 12,15
